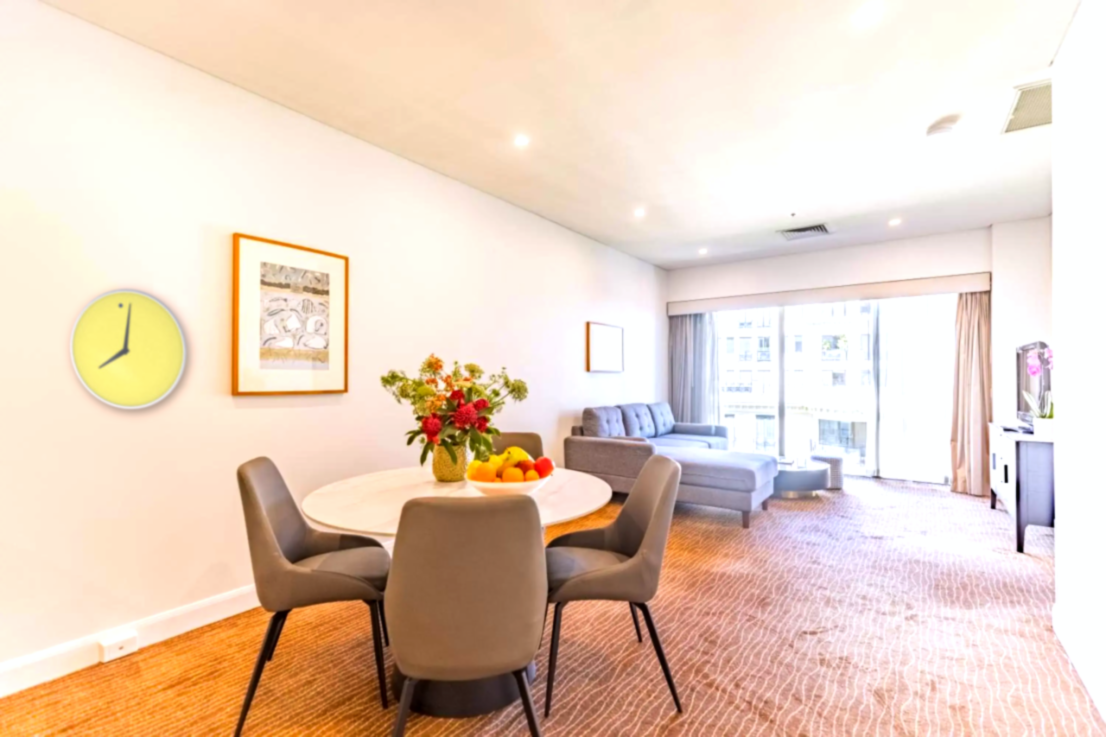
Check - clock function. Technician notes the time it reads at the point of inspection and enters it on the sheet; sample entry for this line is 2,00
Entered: 8,02
